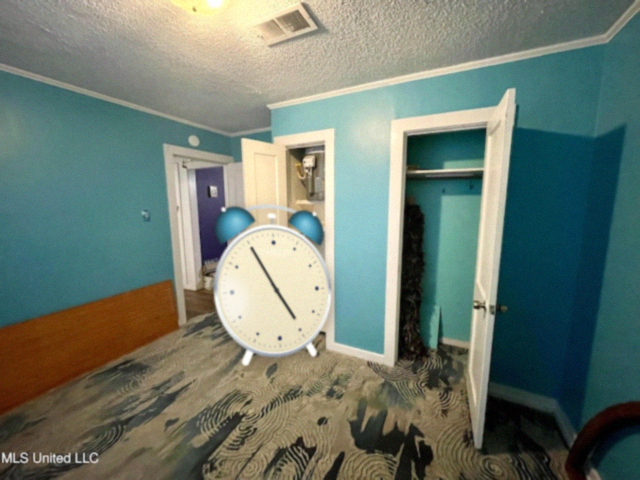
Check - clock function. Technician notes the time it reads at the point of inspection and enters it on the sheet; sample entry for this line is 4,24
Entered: 4,55
